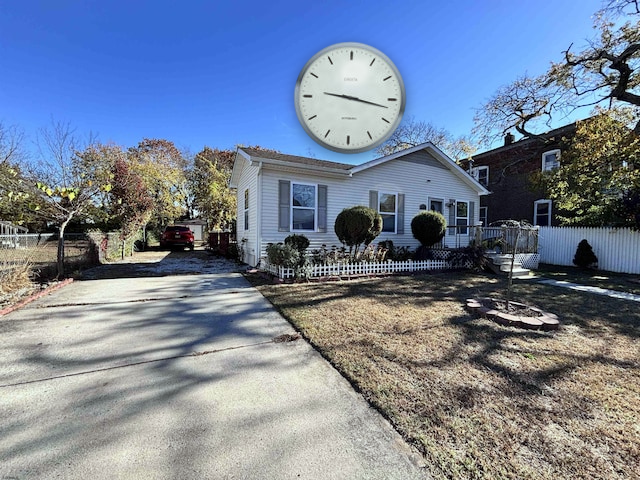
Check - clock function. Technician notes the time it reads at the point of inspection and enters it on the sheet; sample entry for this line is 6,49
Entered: 9,17
